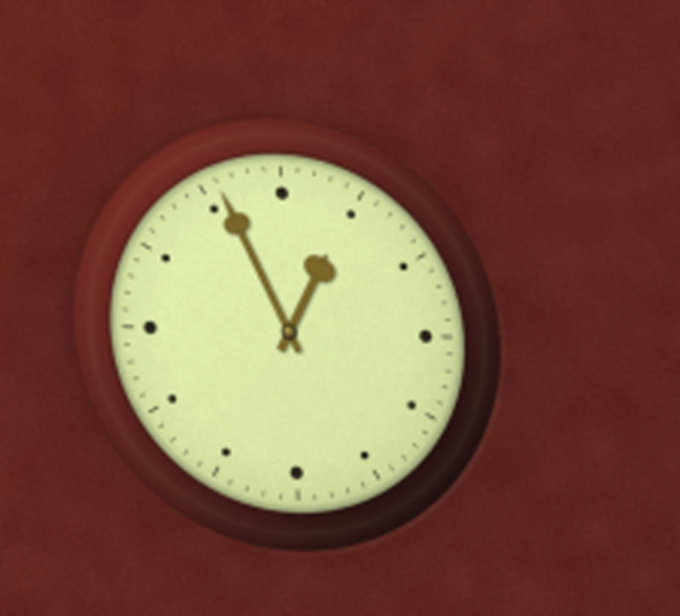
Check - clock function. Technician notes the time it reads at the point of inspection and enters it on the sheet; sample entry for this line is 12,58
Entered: 12,56
